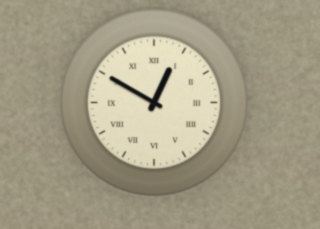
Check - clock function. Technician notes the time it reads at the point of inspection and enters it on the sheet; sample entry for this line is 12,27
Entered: 12,50
